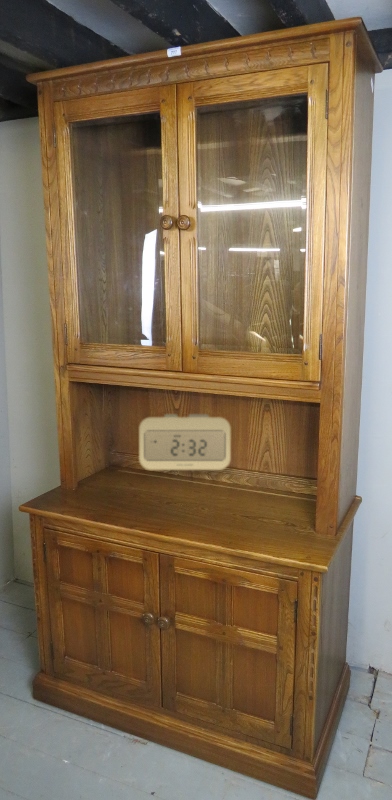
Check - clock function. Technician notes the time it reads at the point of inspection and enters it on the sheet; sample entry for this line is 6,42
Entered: 2,32
